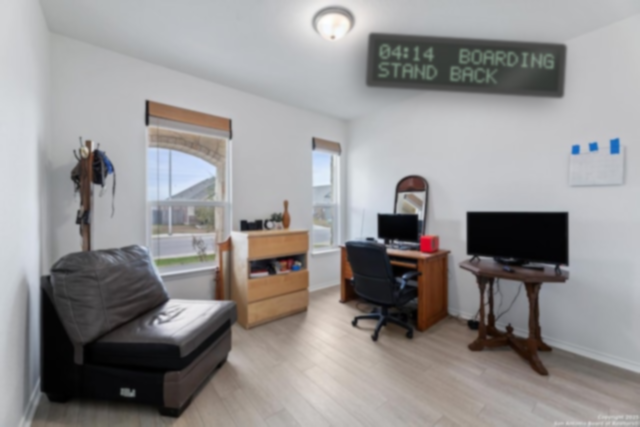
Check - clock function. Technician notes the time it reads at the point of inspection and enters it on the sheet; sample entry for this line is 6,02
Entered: 4,14
